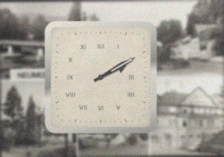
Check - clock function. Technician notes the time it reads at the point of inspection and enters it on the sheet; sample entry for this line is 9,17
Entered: 2,10
